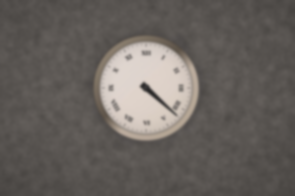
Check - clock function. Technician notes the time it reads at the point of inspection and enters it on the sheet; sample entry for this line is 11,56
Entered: 4,22
